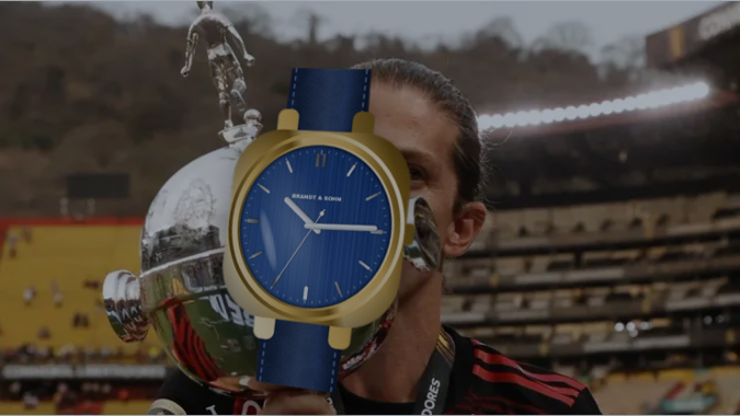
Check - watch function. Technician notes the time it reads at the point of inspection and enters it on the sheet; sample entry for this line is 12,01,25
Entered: 10,14,35
